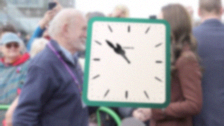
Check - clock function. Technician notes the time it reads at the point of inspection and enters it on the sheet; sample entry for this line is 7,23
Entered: 10,52
